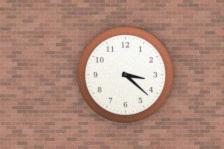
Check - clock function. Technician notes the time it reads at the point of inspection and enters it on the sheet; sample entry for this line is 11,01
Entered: 3,22
